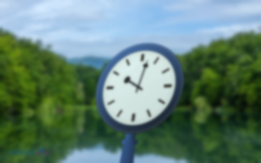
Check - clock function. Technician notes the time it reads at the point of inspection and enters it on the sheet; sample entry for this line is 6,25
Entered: 10,02
